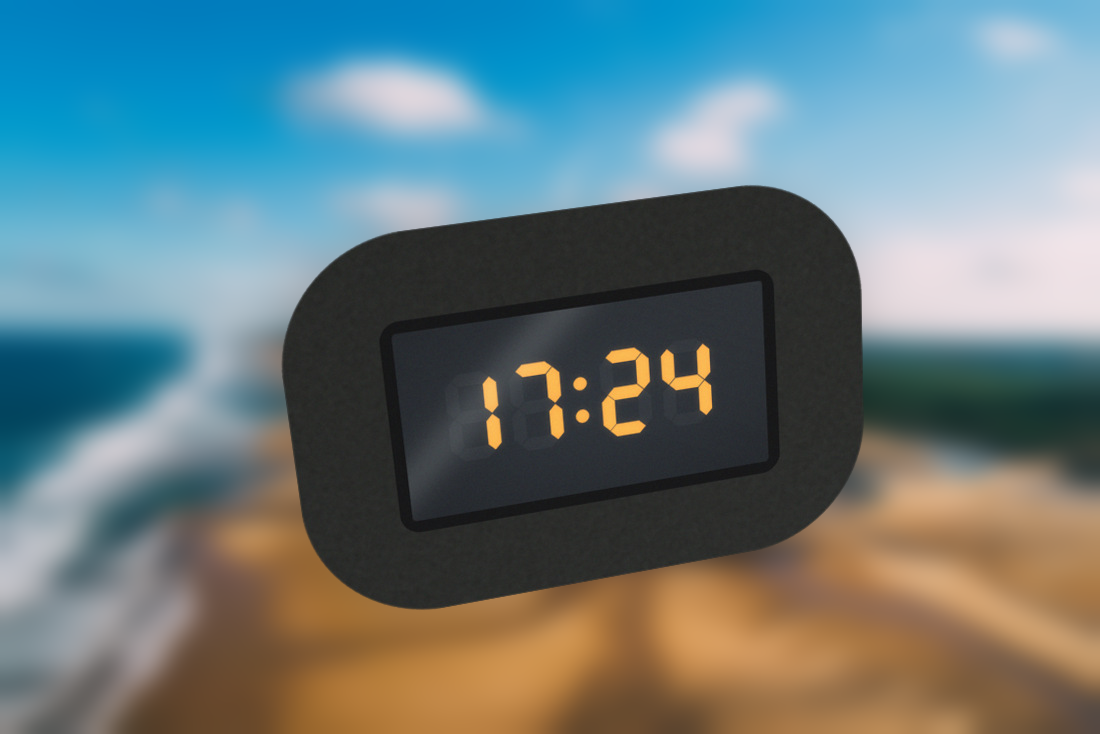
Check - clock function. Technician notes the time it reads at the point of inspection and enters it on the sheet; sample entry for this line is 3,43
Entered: 17,24
